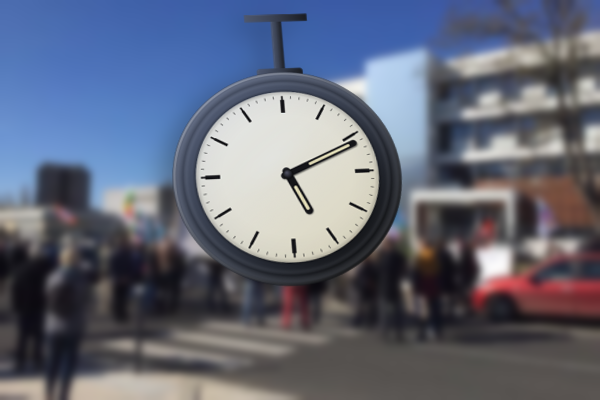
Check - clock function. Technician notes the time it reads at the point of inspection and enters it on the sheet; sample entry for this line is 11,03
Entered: 5,11
